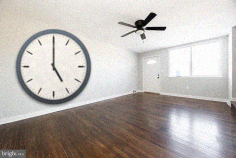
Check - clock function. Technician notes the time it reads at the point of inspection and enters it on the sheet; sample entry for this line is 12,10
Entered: 5,00
